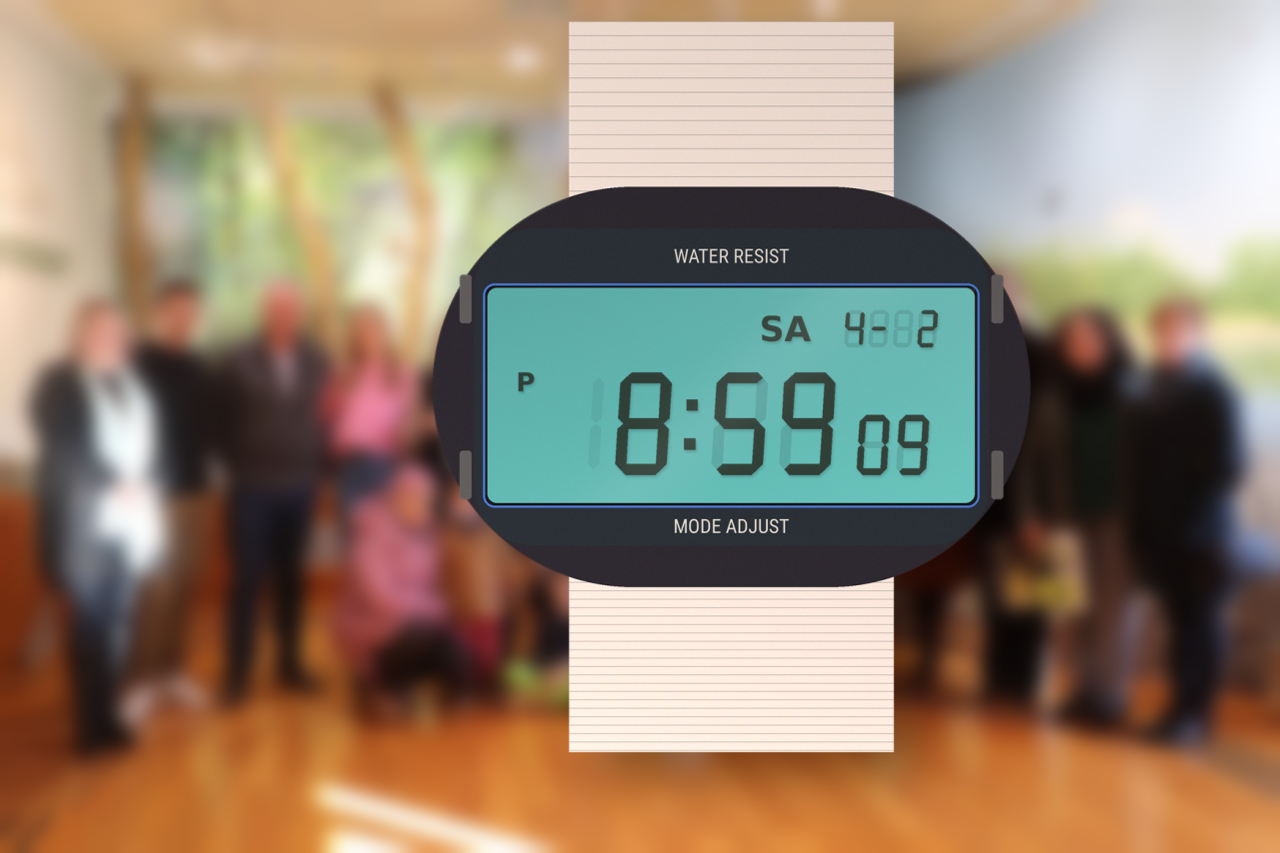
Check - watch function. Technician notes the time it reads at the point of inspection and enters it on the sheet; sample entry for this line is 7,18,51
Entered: 8,59,09
